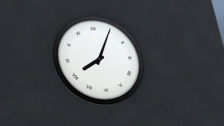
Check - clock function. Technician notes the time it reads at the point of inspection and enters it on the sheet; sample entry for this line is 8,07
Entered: 8,05
